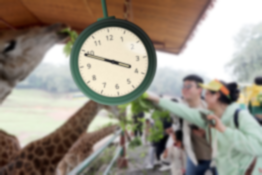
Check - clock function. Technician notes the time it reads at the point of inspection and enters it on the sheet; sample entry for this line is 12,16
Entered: 3,49
